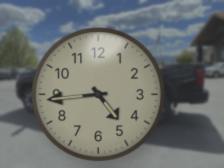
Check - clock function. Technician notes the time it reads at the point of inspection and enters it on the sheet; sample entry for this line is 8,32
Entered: 4,44
